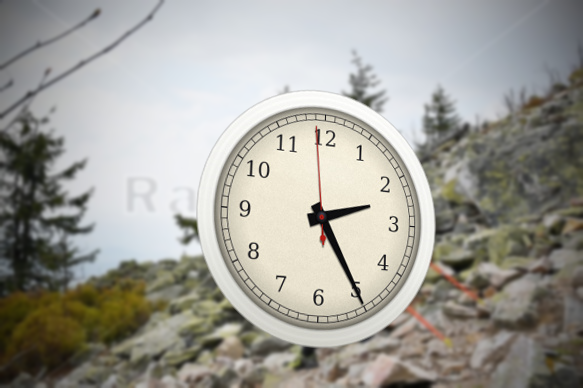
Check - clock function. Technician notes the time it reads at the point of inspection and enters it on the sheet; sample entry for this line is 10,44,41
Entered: 2,24,59
